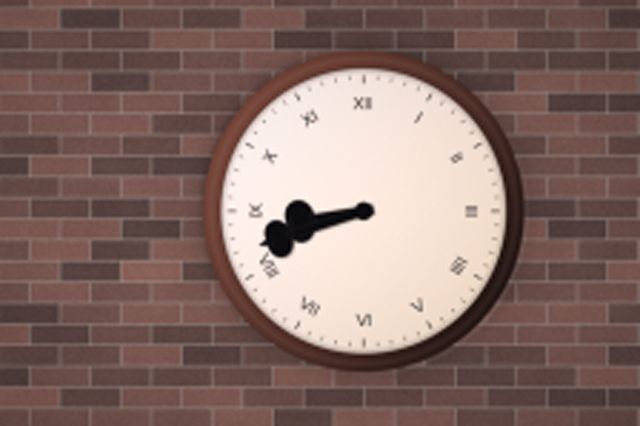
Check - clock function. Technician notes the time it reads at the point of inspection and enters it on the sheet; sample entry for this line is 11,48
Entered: 8,42
